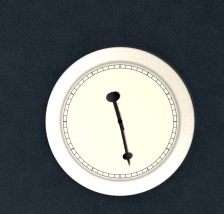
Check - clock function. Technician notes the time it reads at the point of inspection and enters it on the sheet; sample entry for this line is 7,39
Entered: 11,28
